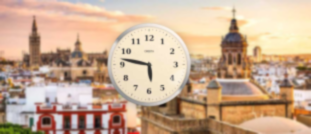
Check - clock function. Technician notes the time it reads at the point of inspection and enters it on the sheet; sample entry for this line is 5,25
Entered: 5,47
